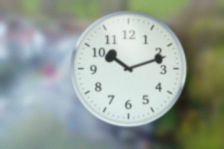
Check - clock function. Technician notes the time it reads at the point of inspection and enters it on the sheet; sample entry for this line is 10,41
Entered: 10,12
